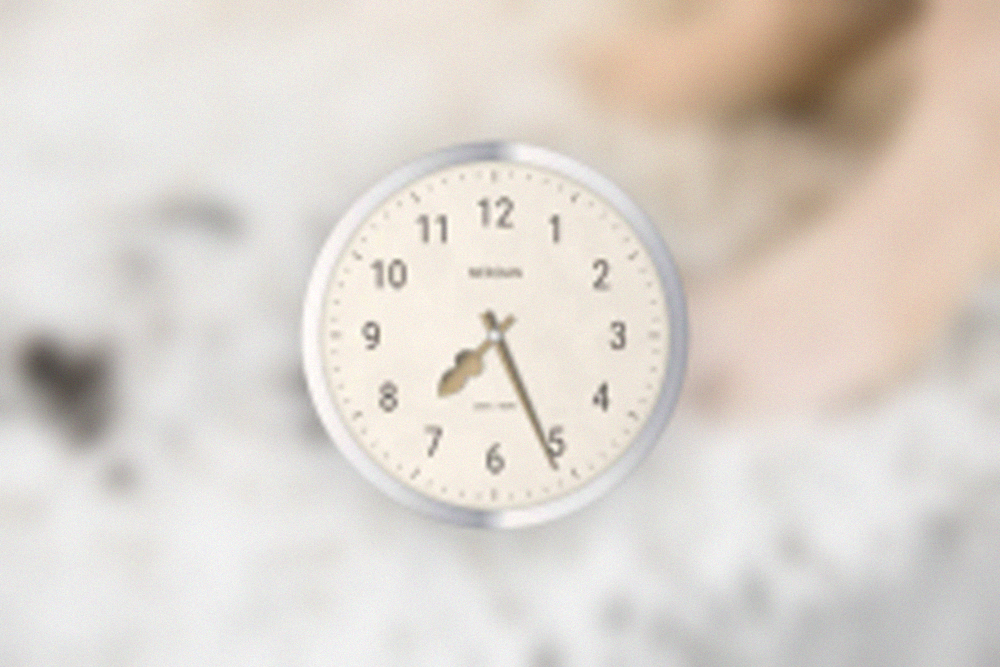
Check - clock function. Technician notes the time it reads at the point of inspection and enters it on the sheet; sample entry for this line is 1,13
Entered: 7,26
